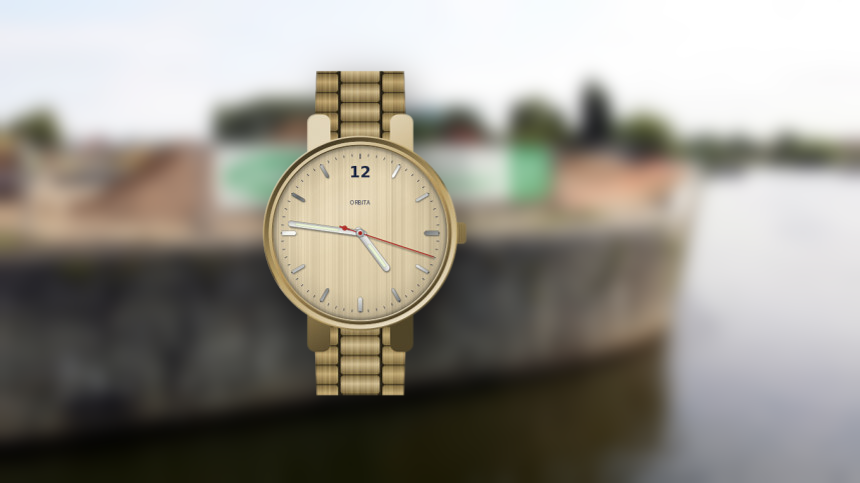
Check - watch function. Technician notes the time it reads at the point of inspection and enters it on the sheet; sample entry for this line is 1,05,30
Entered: 4,46,18
